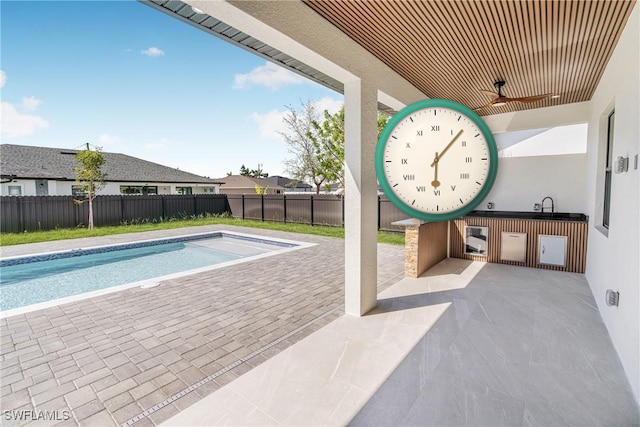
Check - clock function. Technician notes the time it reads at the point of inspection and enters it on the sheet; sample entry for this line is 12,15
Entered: 6,07
